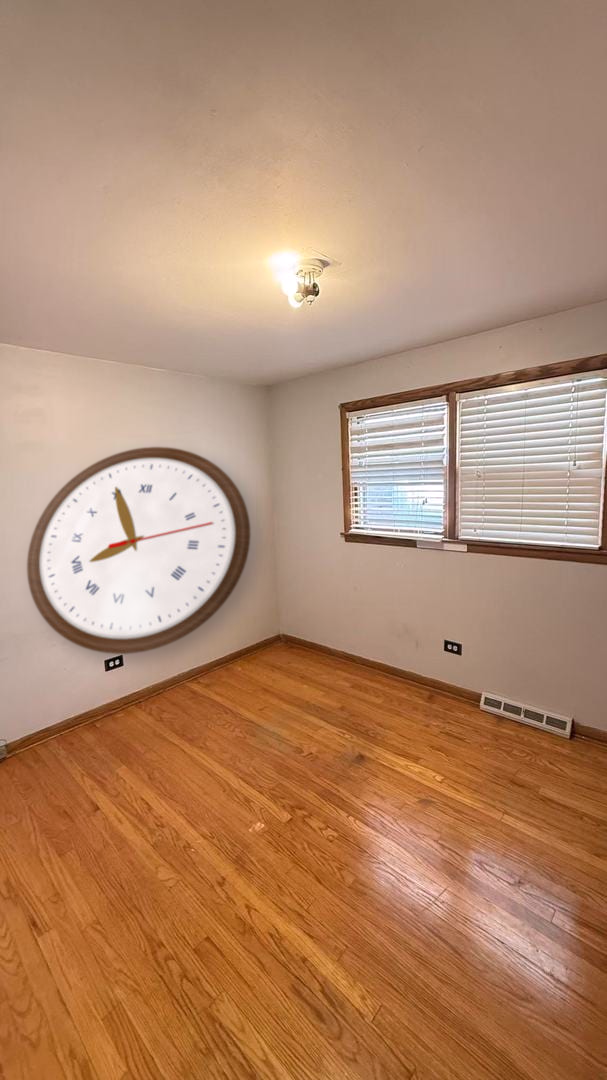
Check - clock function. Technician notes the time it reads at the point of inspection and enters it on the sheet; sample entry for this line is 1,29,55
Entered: 7,55,12
